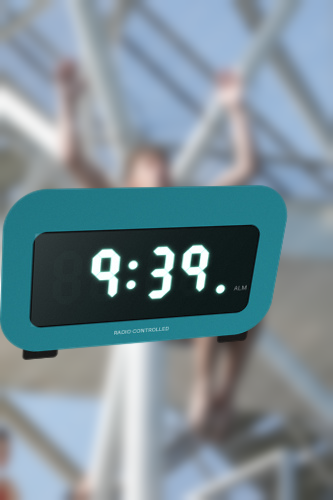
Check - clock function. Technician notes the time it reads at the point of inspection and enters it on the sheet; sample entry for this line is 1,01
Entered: 9,39
